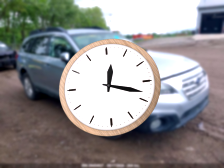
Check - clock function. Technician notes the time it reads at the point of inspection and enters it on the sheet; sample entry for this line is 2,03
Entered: 12,18
